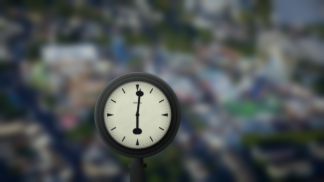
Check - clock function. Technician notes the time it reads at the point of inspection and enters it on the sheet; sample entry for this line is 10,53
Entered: 6,01
